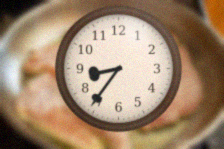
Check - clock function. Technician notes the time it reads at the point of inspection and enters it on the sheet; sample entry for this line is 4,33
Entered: 8,36
